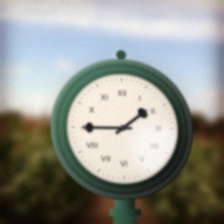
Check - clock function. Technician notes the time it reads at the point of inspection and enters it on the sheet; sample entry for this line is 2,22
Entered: 1,45
